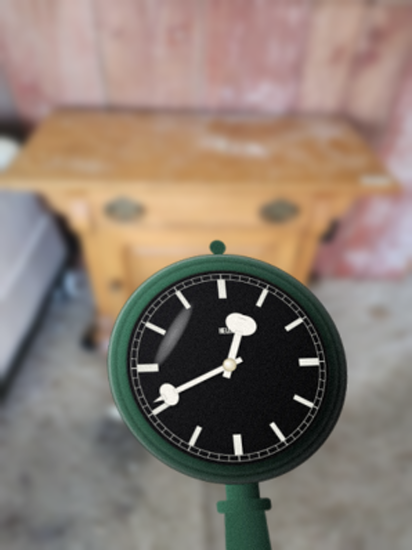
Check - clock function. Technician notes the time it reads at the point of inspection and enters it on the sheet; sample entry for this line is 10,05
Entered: 12,41
